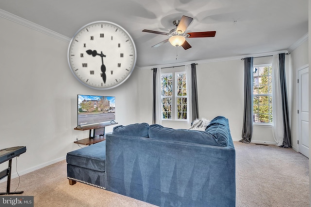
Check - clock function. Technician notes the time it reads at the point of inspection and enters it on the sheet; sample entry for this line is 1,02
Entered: 9,29
